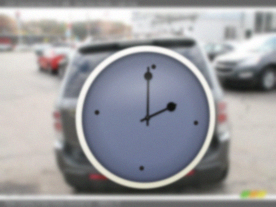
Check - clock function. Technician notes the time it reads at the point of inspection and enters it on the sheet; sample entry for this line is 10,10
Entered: 1,59
